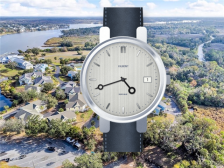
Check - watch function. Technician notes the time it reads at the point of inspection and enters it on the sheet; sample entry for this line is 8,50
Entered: 4,42
